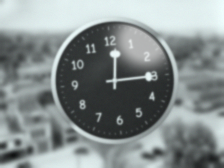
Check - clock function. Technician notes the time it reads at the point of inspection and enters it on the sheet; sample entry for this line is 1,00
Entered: 12,15
